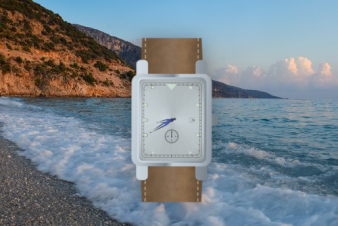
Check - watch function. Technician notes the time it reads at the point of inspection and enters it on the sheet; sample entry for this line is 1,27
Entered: 8,40
